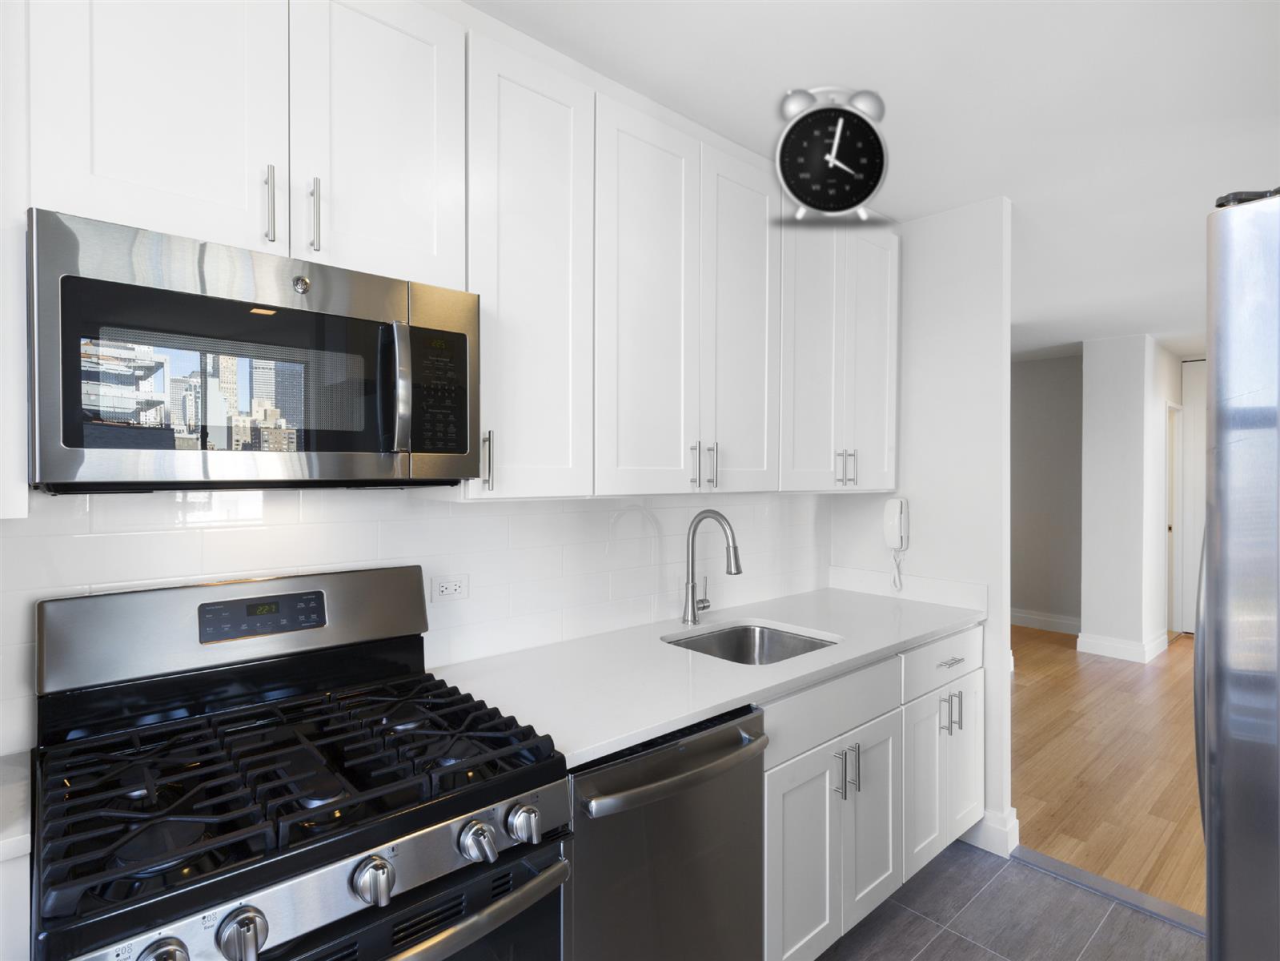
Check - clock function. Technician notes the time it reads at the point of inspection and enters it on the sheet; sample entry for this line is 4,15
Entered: 4,02
